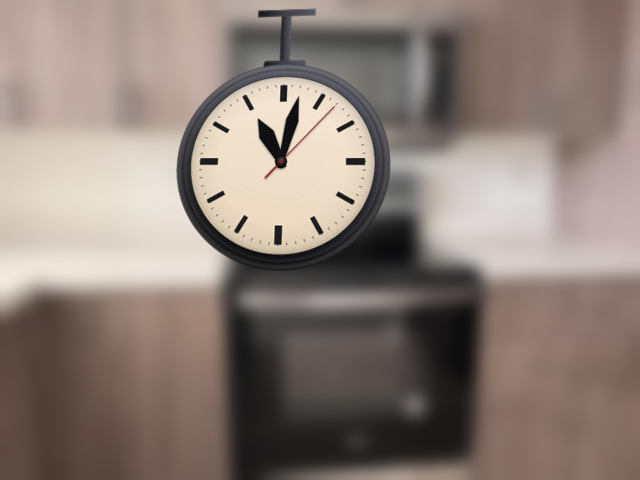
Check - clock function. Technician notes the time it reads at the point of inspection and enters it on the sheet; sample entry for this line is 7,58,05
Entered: 11,02,07
